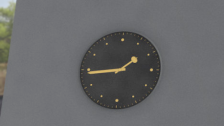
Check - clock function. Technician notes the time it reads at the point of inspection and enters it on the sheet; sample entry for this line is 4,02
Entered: 1,44
